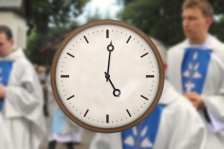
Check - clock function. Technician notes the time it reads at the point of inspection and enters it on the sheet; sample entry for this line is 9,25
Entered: 5,01
